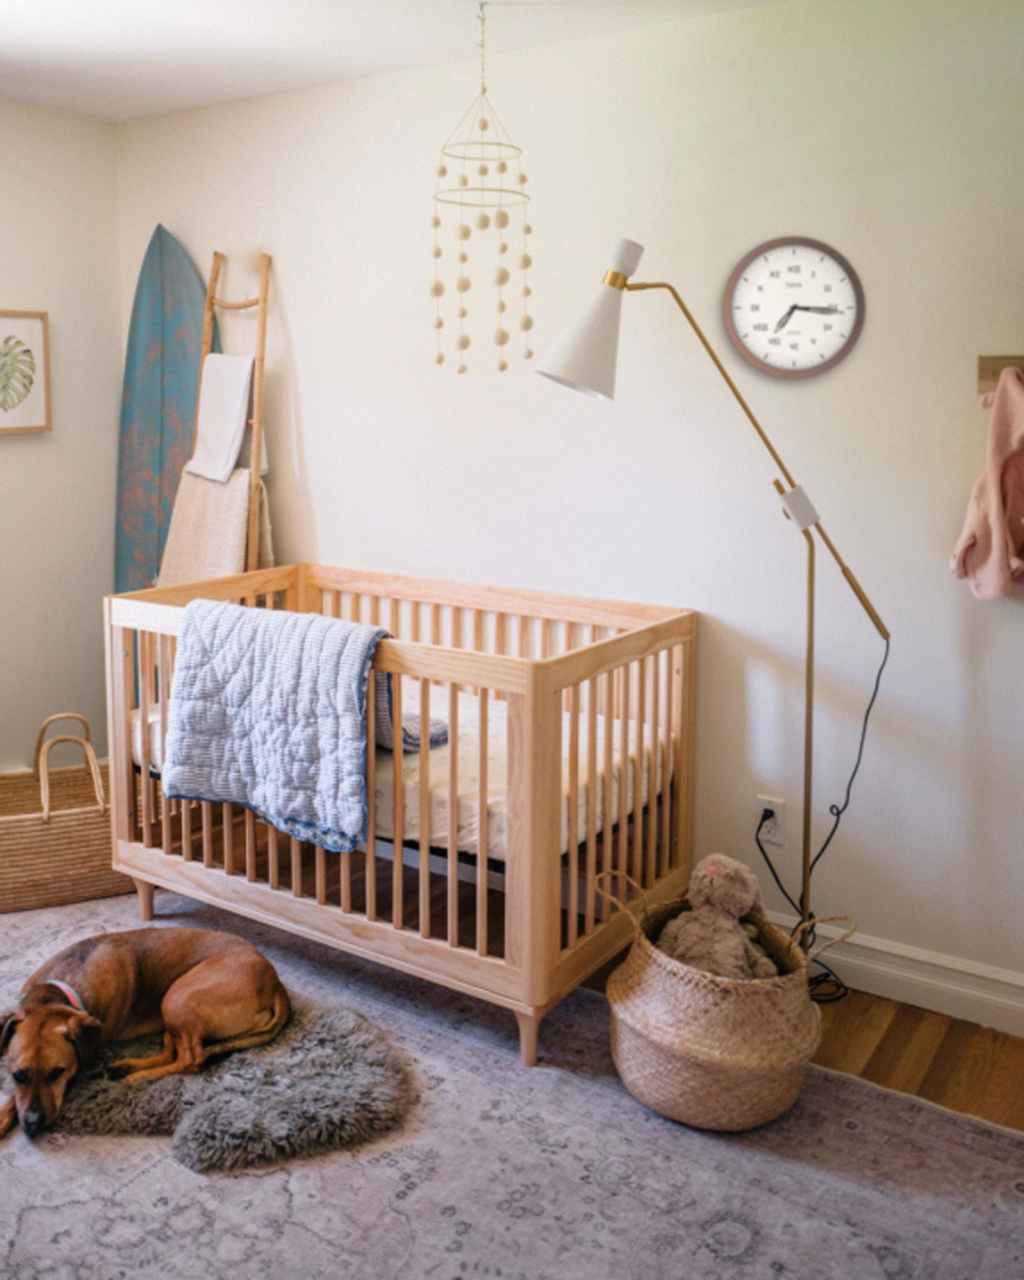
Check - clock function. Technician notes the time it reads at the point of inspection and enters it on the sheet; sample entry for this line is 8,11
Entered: 7,16
